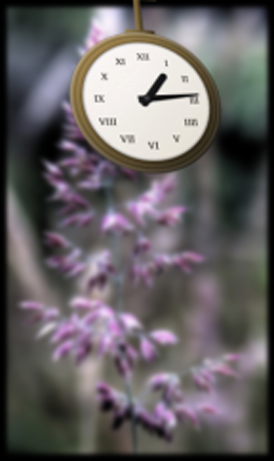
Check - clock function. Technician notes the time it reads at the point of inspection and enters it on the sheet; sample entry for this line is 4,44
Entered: 1,14
